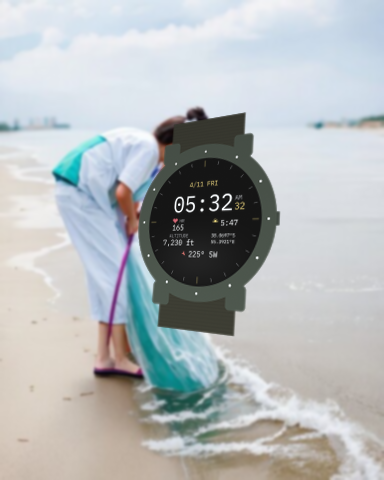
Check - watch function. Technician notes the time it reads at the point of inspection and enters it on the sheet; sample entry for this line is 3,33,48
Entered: 5,32,32
